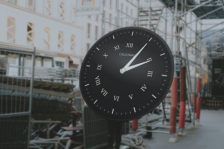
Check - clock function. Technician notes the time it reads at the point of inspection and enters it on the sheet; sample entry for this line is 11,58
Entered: 2,05
